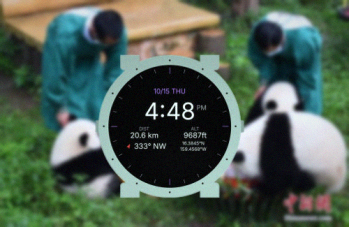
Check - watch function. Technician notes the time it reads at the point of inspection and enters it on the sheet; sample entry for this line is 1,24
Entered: 4,48
